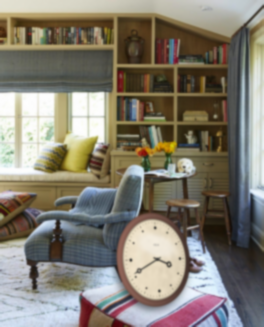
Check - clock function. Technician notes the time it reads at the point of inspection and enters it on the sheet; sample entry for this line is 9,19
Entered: 3,41
